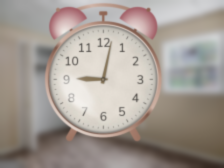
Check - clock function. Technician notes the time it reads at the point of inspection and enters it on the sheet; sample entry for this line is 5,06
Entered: 9,02
